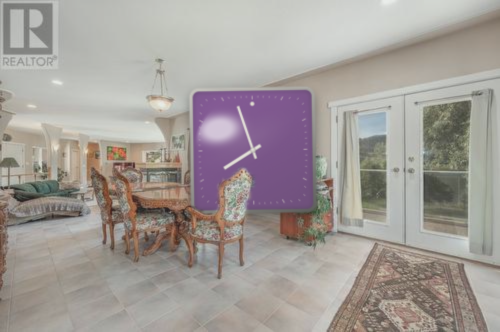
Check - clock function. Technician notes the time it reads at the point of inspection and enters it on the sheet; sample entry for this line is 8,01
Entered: 7,57
